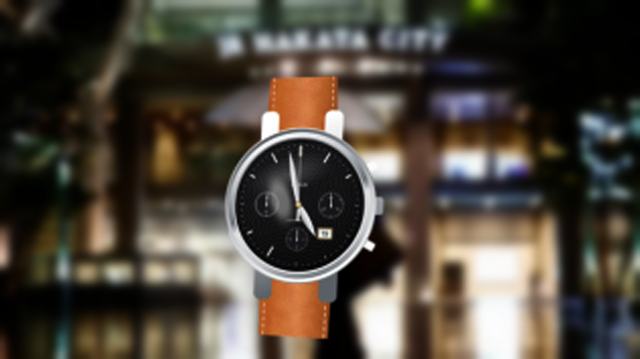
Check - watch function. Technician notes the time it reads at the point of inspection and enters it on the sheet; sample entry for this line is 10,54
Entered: 4,58
